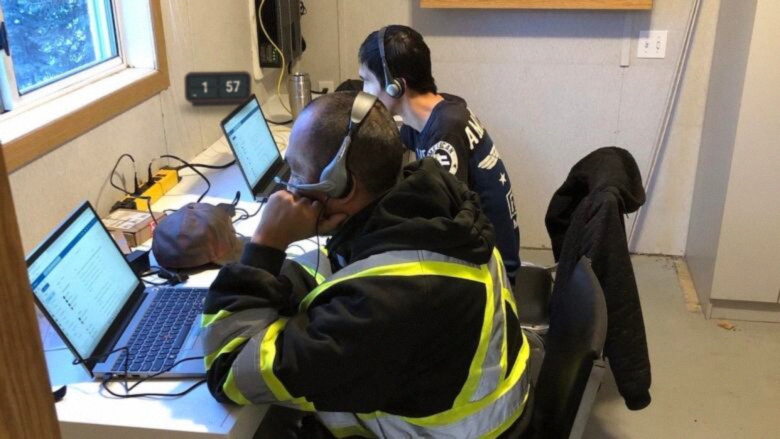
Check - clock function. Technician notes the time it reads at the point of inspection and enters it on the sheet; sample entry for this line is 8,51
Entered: 1,57
